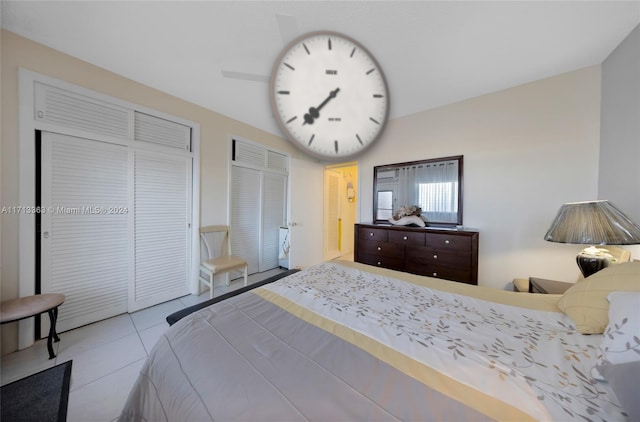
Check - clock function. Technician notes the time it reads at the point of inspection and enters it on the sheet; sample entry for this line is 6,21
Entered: 7,38
